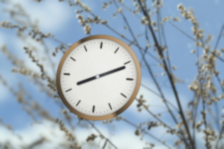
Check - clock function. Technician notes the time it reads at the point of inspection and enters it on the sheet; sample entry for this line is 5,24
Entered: 8,11
